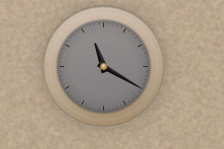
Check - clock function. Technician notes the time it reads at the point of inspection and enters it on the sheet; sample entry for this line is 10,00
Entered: 11,20
